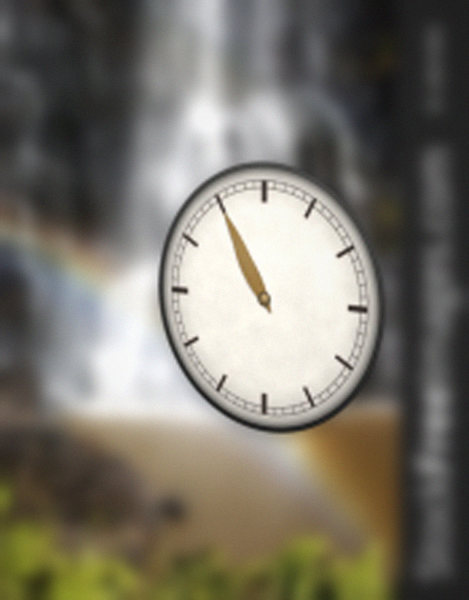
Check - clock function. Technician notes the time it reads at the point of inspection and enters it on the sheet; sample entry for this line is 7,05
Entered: 10,55
